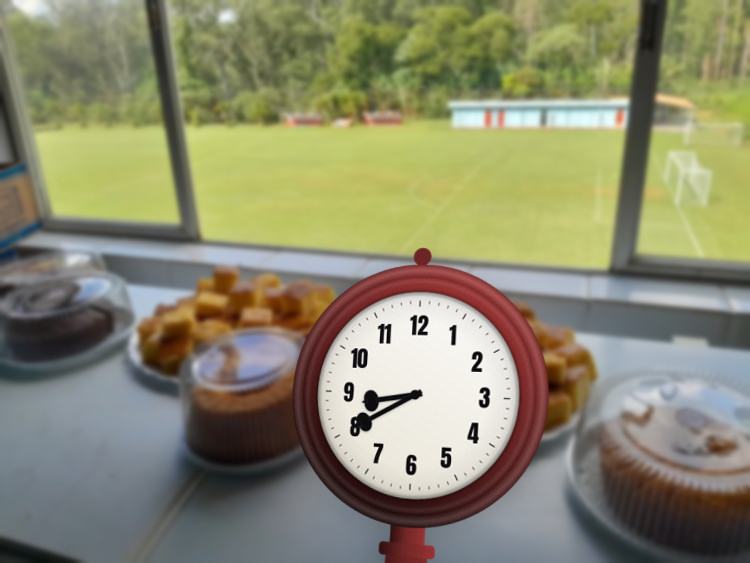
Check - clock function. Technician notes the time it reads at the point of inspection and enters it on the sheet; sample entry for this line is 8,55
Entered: 8,40
